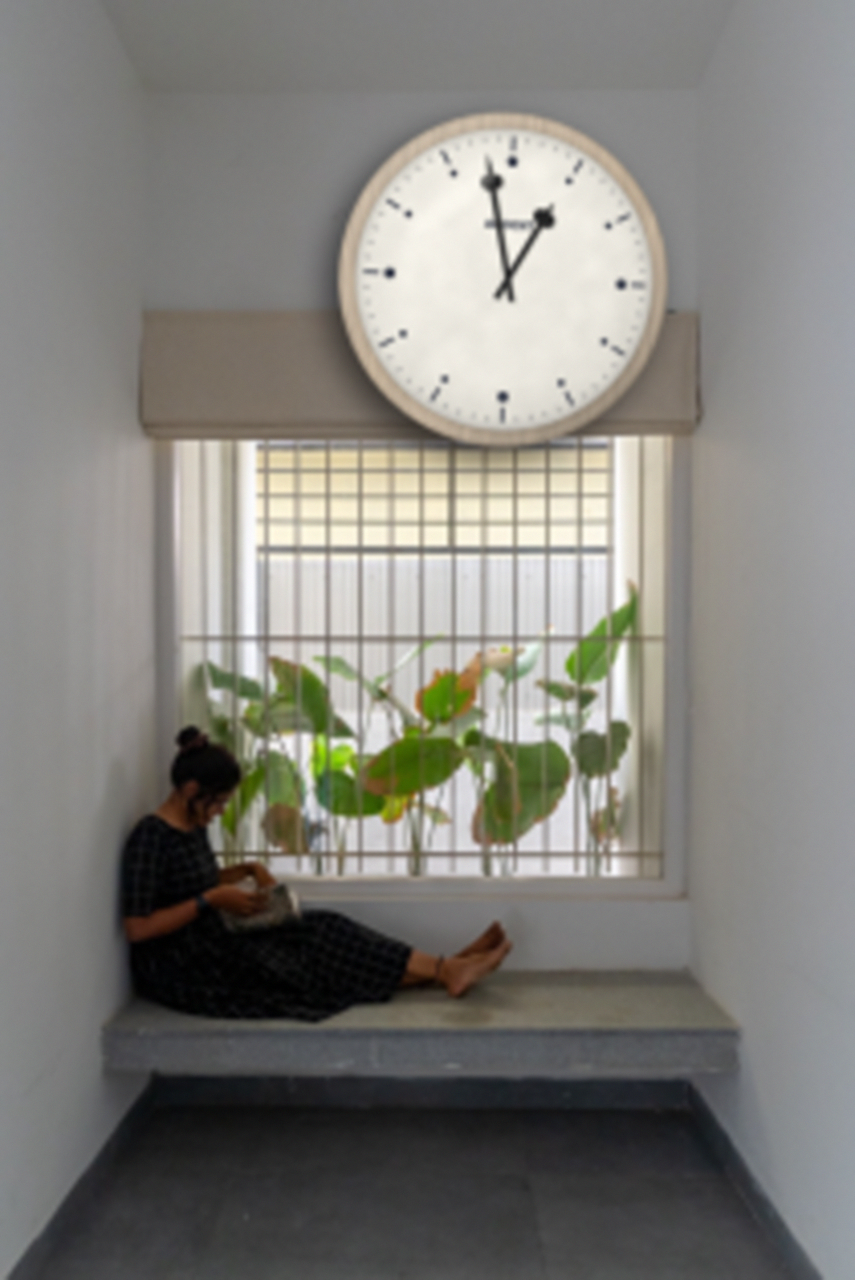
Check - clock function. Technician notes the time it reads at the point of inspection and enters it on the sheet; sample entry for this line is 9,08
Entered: 12,58
